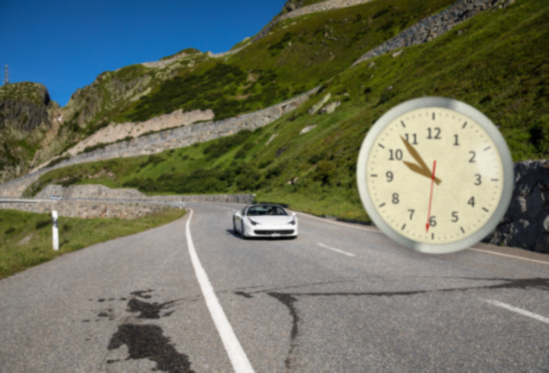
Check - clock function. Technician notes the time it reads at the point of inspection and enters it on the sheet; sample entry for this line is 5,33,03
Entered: 9,53,31
